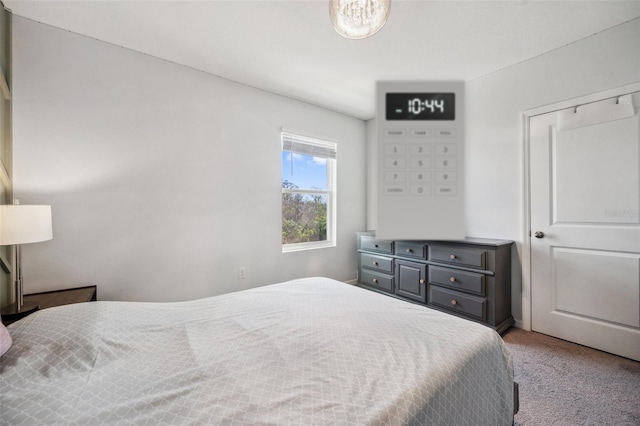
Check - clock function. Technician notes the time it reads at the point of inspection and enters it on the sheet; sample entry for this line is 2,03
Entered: 10,44
